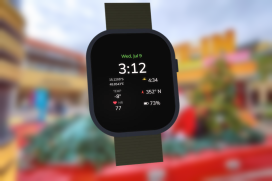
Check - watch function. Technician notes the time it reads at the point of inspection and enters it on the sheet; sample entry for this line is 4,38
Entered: 3,12
